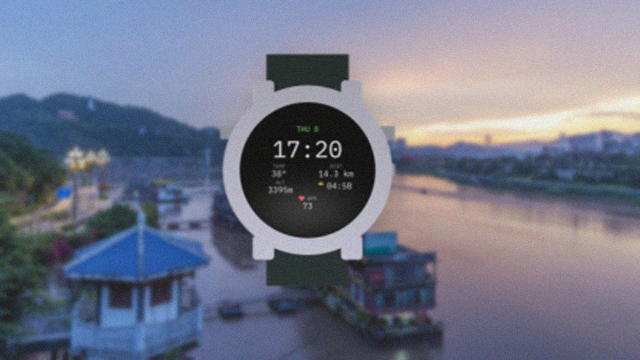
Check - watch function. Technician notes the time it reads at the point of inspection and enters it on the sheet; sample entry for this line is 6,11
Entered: 17,20
